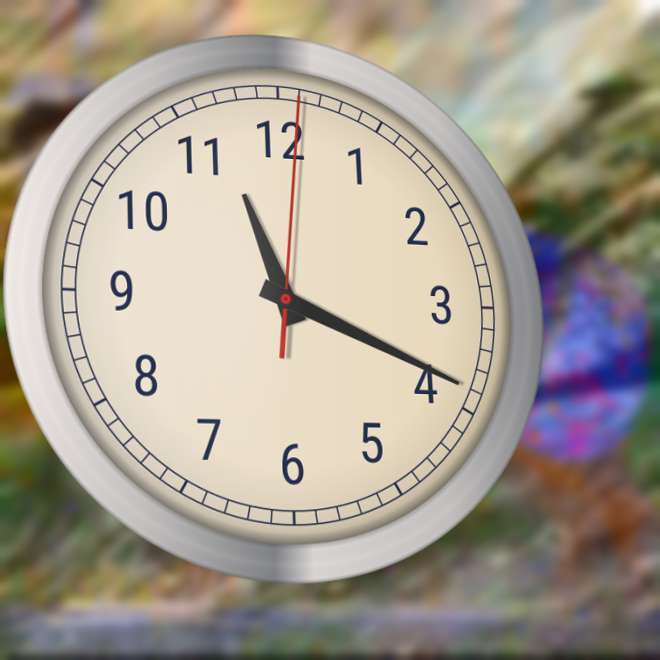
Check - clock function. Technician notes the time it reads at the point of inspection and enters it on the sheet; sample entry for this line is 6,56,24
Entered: 11,19,01
